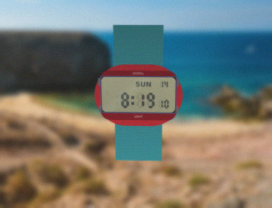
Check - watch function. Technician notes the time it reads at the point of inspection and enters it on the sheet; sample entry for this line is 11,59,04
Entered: 8,19,10
